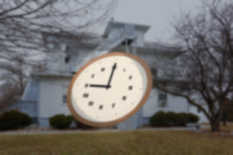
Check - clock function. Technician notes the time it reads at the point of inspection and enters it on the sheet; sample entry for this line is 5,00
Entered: 9,00
